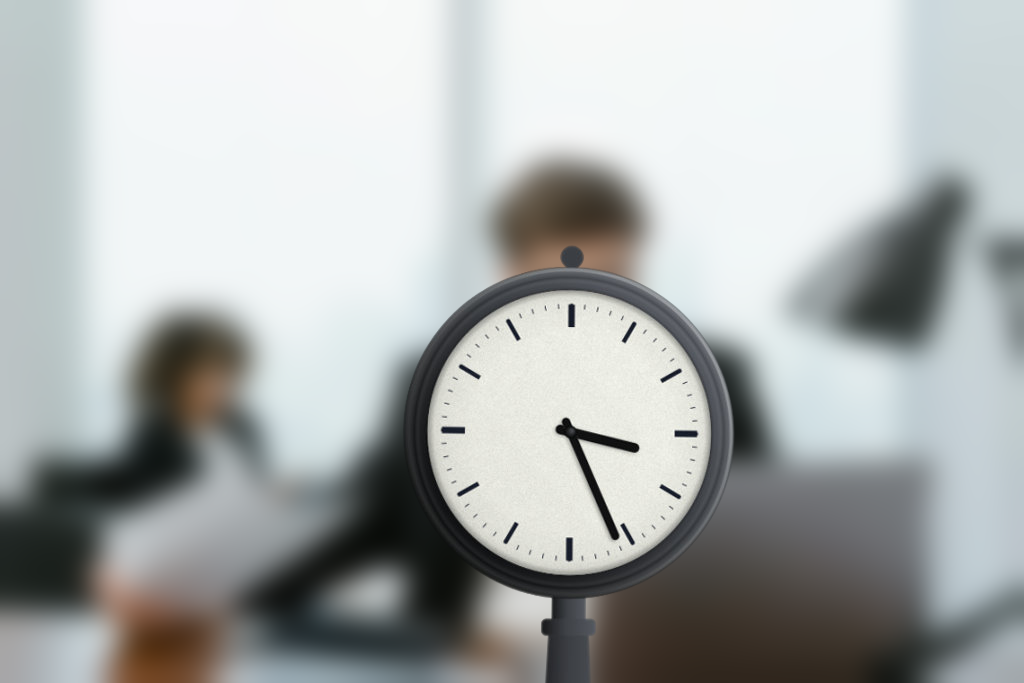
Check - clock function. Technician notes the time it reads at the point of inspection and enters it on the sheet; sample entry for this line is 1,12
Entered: 3,26
